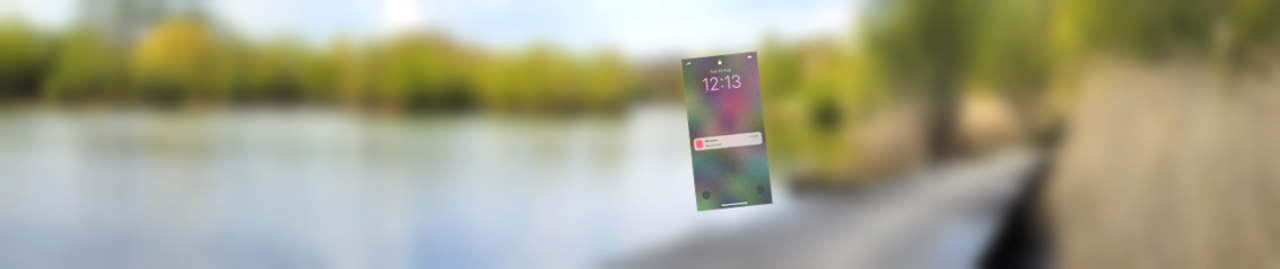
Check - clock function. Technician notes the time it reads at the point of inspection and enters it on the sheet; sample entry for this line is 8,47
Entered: 12,13
